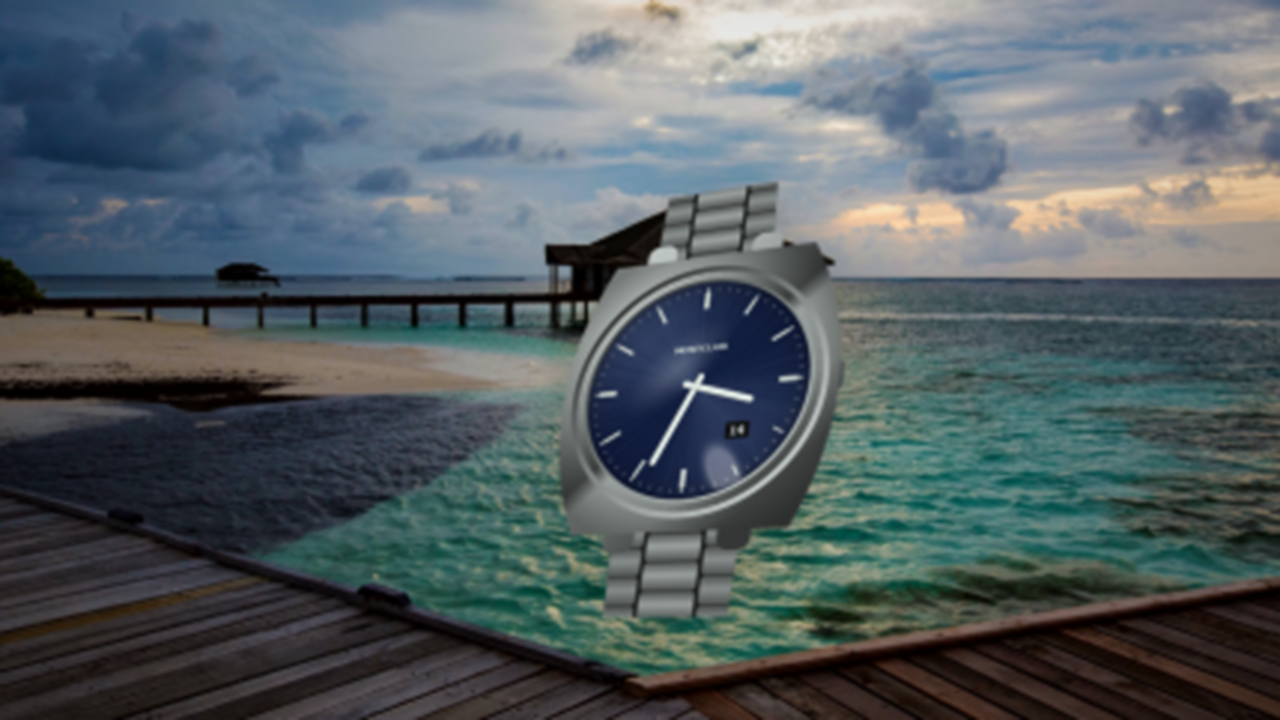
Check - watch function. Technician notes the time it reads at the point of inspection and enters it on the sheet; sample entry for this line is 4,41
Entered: 3,34
